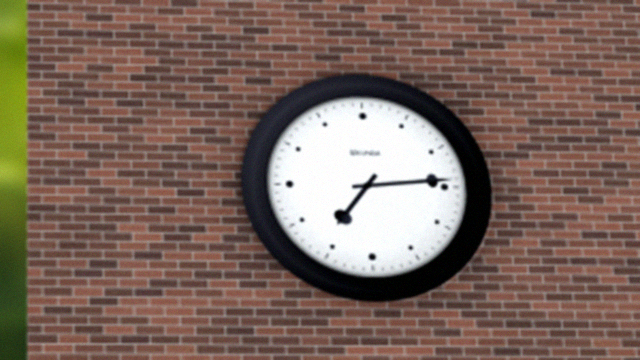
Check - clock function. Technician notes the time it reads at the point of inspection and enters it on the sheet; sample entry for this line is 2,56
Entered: 7,14
